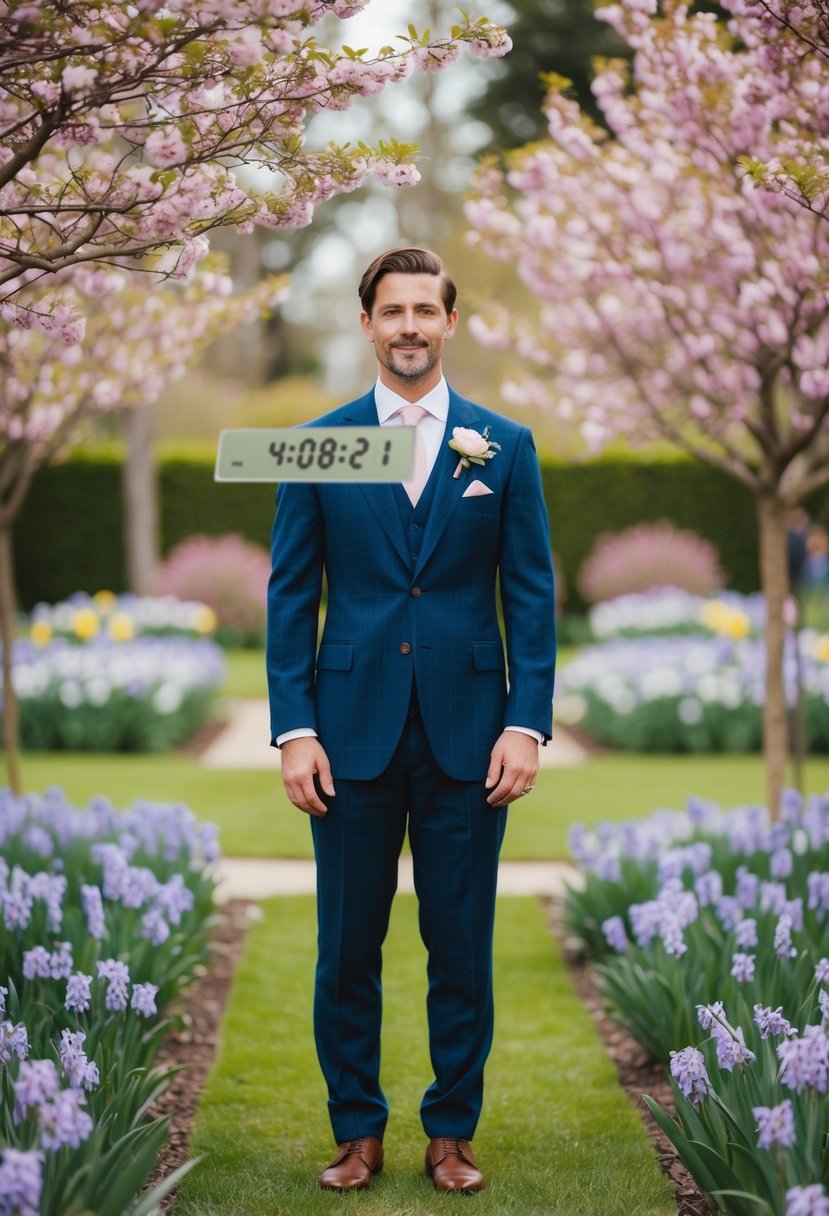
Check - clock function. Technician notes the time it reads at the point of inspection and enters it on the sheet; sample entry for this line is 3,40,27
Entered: 4,08,21
